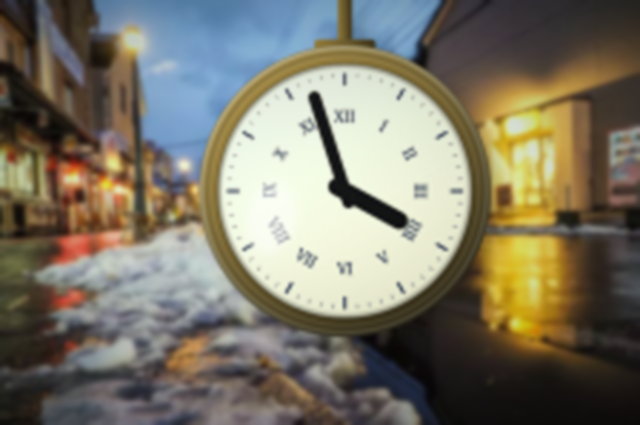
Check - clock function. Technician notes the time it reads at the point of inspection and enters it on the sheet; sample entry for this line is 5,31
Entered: 3,57
